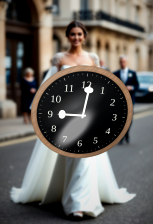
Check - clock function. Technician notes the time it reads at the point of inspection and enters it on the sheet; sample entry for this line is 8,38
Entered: 9,01
